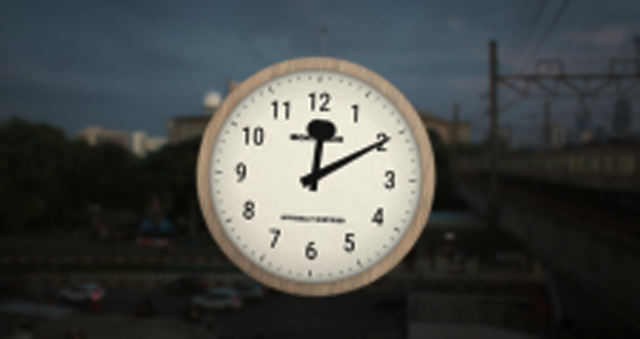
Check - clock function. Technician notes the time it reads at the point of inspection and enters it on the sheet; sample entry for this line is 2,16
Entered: 12,10
